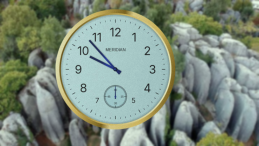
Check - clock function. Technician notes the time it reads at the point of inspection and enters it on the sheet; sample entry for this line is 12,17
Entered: 9,53
